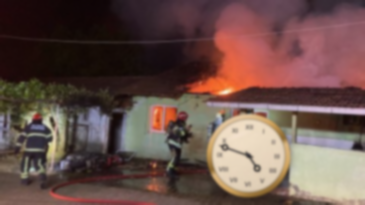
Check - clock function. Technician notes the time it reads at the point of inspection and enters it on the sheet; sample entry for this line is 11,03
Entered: 4,48
